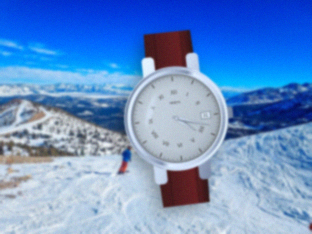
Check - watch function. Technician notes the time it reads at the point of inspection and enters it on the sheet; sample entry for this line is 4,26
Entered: 4,18
